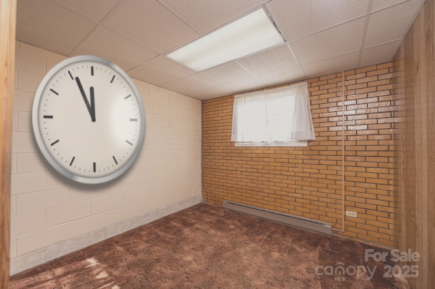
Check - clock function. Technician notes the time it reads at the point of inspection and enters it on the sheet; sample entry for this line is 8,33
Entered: 11,56
